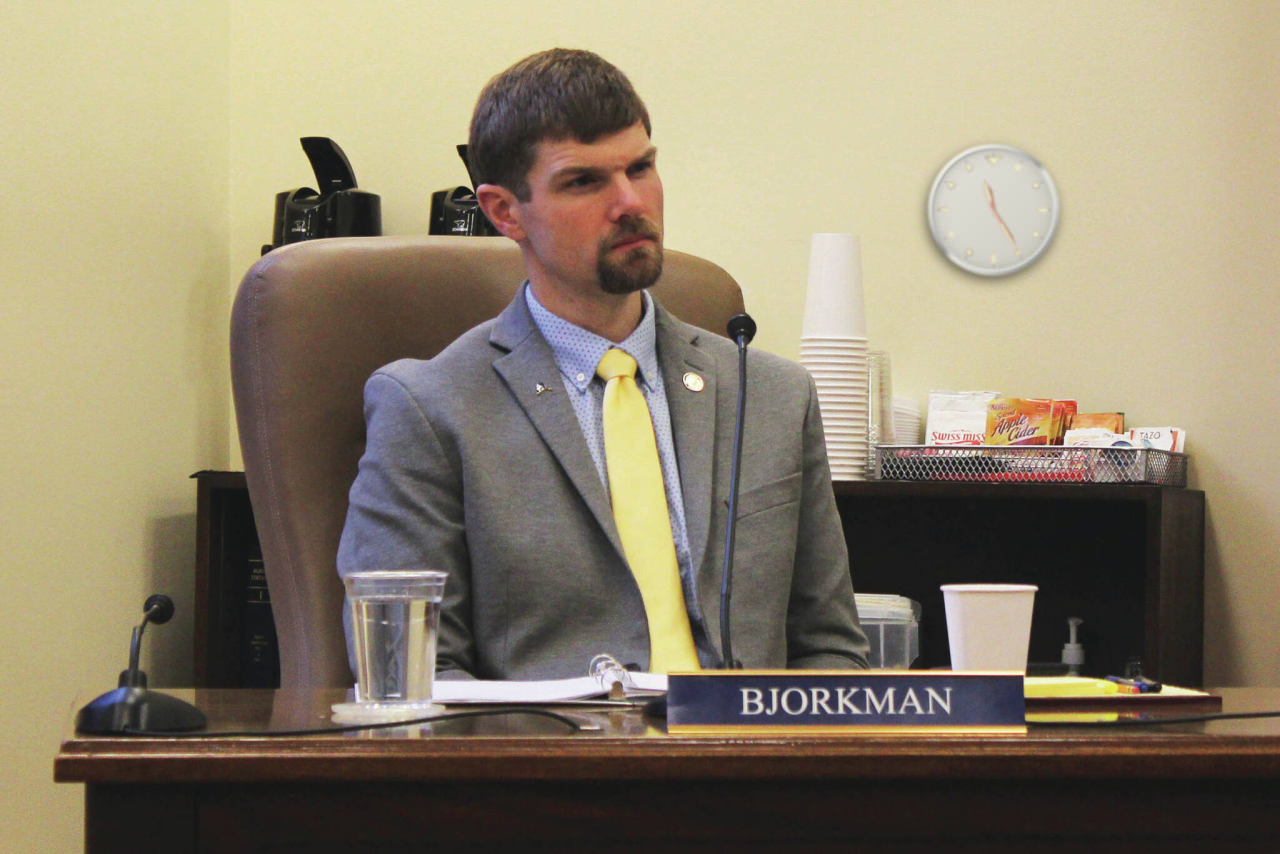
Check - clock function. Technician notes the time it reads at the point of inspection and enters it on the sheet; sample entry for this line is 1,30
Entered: 11,25
